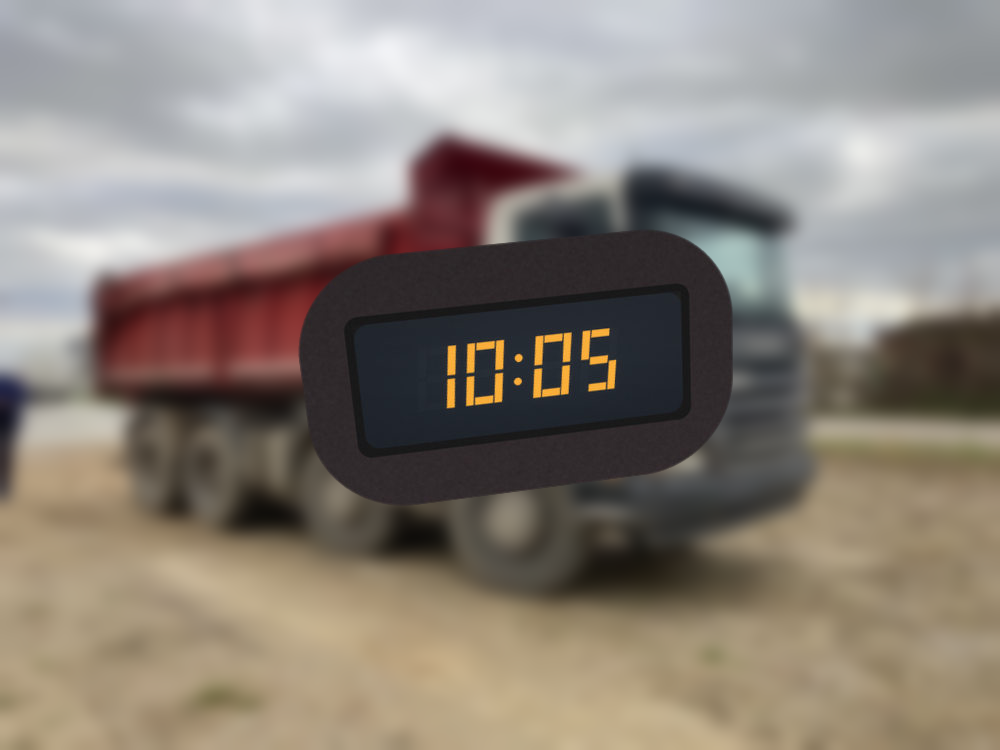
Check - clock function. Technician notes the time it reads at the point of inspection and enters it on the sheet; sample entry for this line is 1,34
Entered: 10,05
